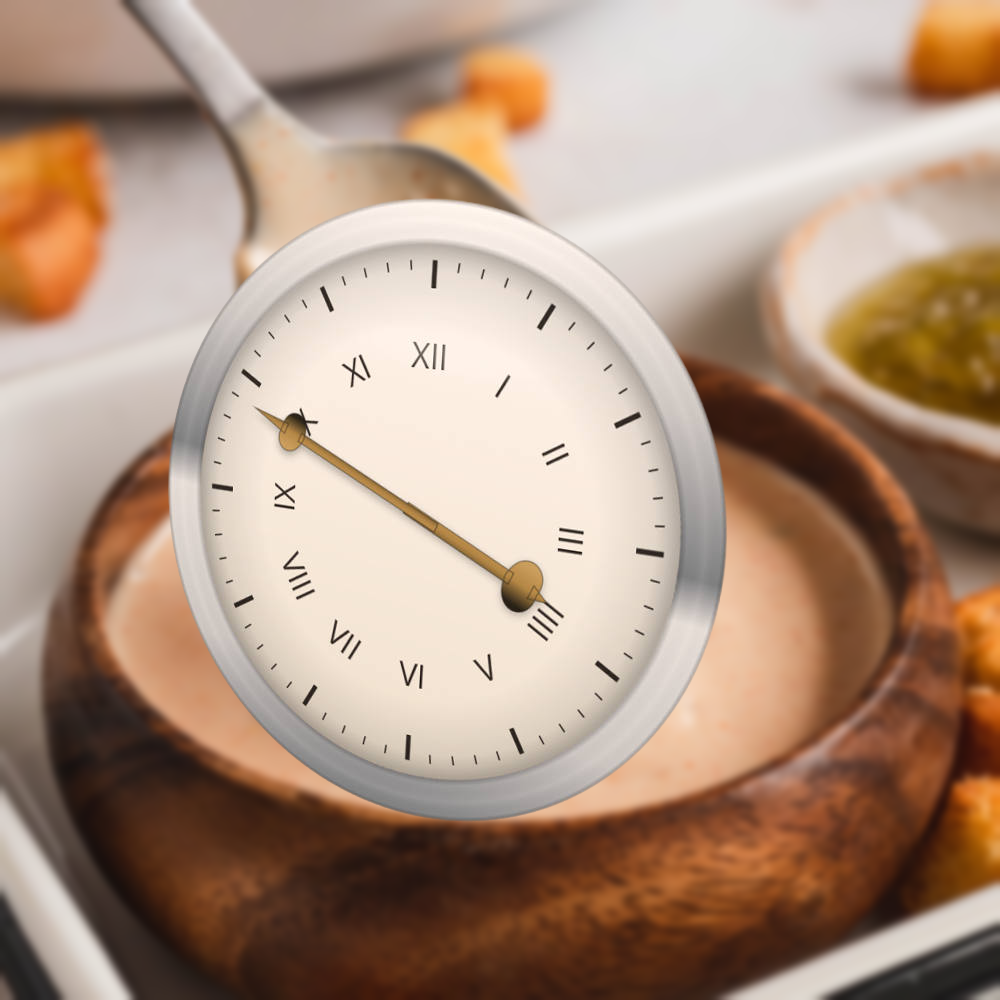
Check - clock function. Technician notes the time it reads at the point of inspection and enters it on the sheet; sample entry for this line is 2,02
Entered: 3,49
